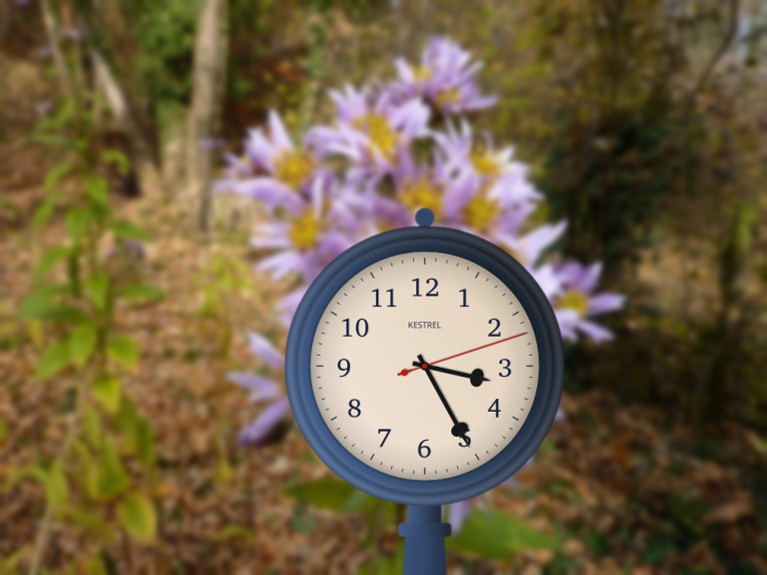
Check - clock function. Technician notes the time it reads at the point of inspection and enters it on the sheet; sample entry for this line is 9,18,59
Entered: 3,25,12
